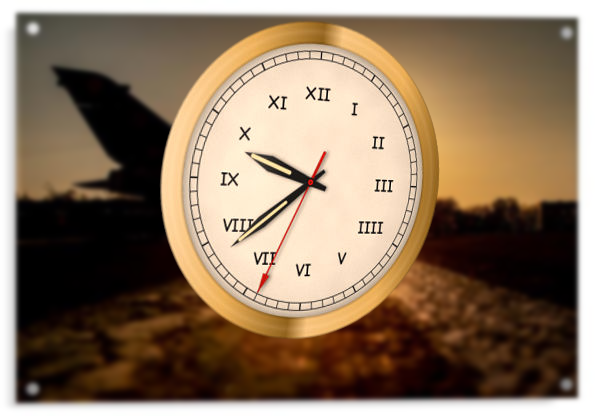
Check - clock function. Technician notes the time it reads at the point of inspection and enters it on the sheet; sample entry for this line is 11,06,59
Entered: 9,38,34
